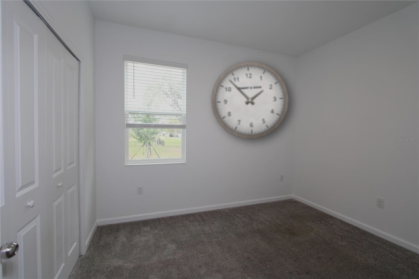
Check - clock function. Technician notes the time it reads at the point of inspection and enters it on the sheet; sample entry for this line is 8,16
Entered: 1,53
